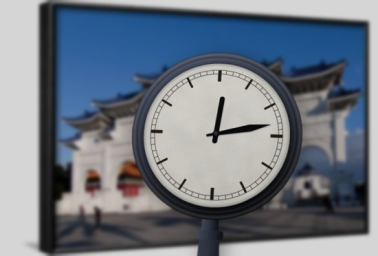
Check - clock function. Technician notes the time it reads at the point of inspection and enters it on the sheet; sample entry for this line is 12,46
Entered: 12,13
